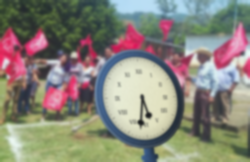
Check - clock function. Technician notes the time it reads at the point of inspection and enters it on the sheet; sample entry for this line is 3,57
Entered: 5,32
